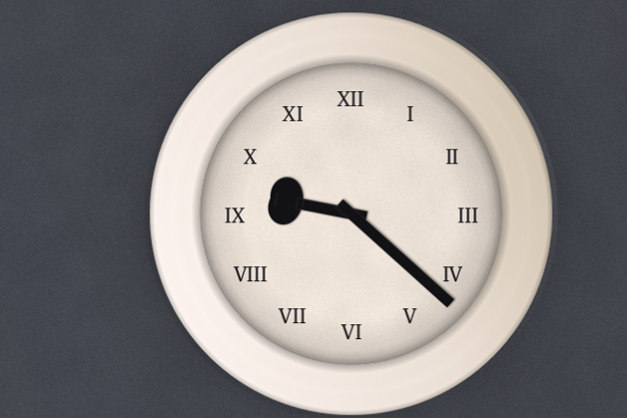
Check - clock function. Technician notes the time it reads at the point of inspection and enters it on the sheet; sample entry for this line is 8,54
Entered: 9,22
